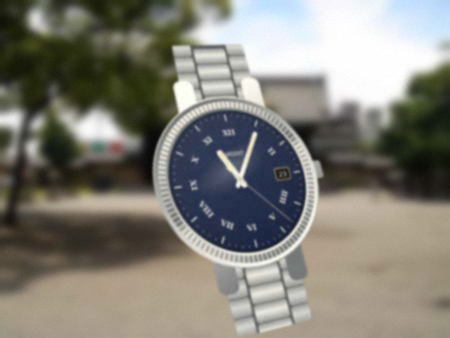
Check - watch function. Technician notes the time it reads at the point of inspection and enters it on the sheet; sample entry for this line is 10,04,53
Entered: 11,05,23
